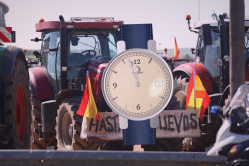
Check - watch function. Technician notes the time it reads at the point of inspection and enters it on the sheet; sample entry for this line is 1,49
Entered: 11,57
